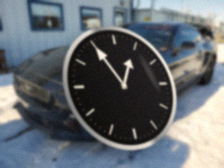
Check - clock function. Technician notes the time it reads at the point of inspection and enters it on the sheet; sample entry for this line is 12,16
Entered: 12,55
